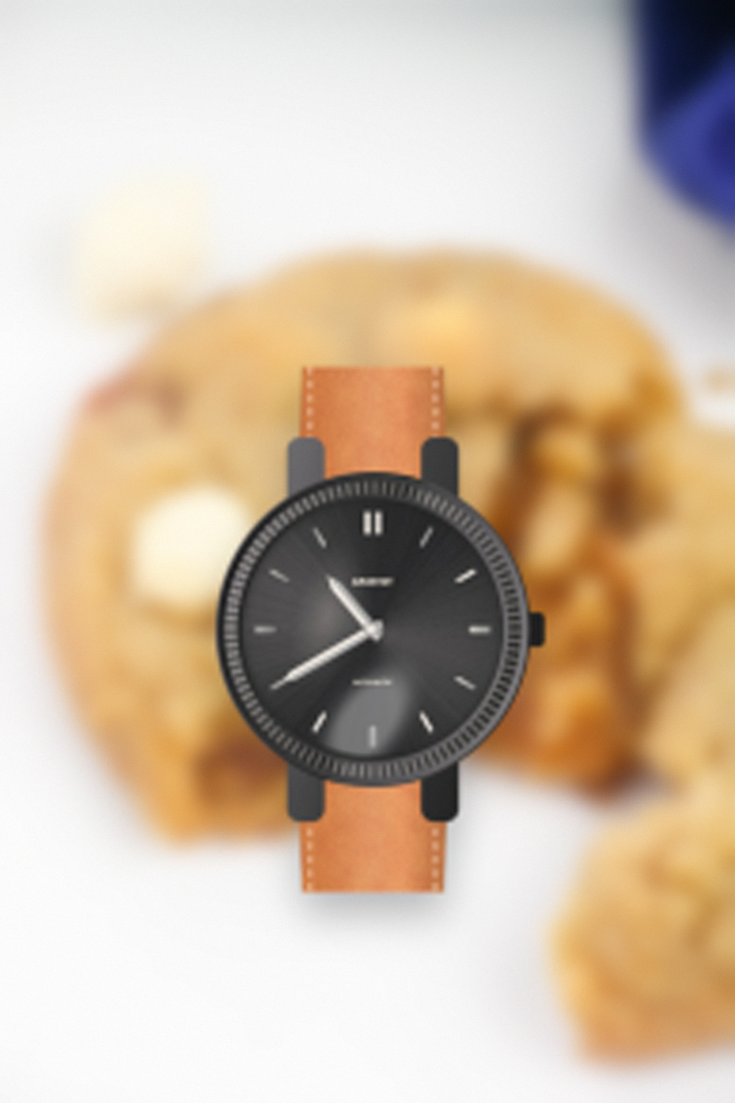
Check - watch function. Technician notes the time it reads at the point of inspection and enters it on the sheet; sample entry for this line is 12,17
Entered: 10,40
